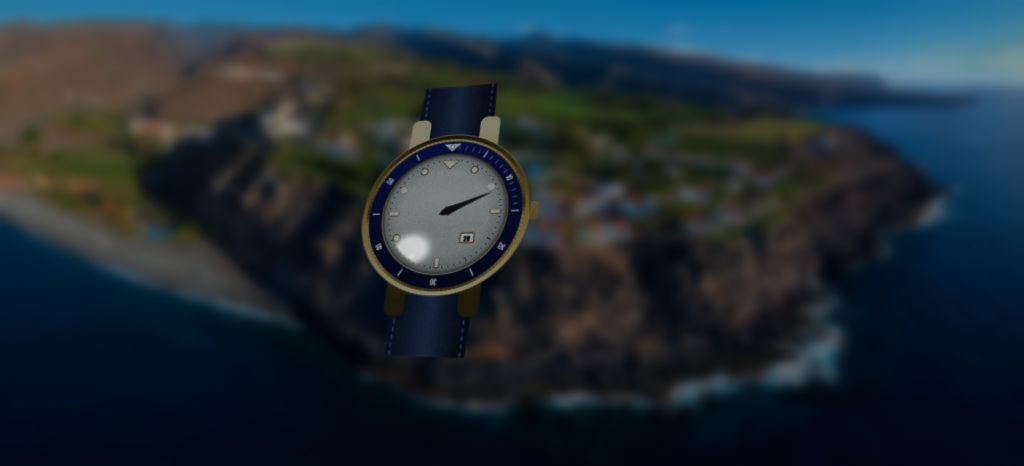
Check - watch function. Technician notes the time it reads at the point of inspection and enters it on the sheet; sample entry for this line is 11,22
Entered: 2,11
